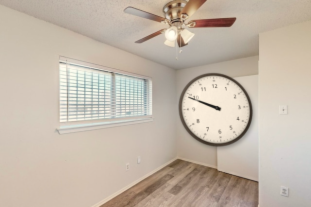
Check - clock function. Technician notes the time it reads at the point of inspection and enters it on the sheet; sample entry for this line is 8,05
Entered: 9,49
